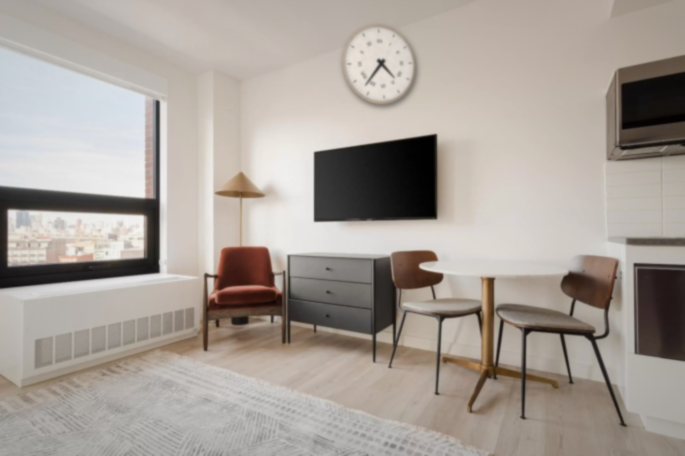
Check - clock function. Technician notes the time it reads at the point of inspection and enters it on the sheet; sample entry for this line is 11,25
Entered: 4,37
